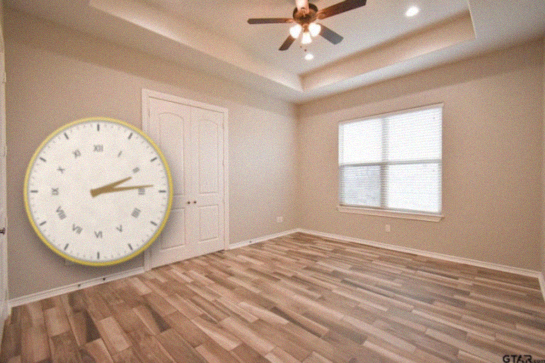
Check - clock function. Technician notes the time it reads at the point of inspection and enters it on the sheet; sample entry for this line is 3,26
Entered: 2,14
